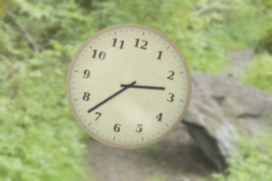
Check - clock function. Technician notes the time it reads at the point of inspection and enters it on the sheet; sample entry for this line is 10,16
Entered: 2,37
